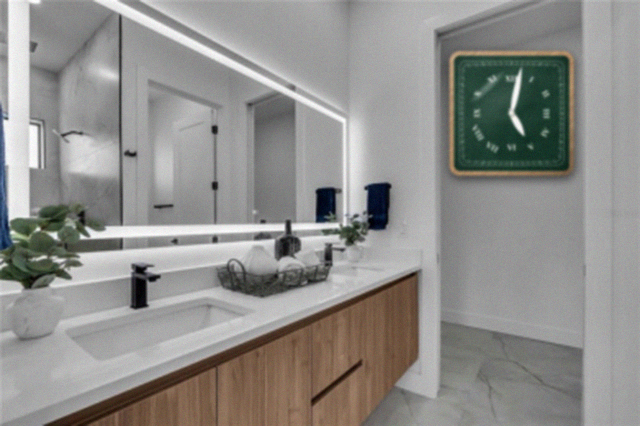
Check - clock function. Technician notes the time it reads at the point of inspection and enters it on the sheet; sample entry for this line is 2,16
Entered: 5,02
